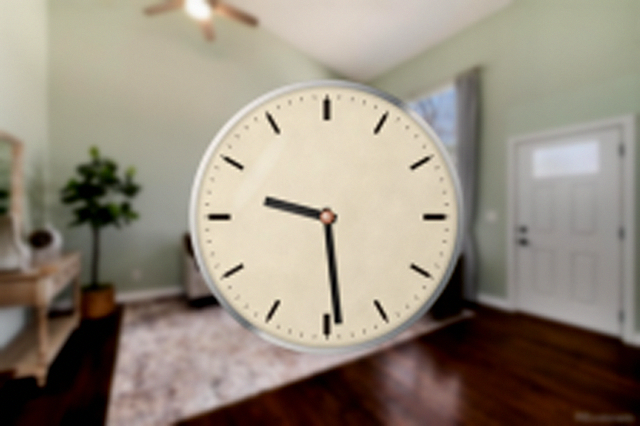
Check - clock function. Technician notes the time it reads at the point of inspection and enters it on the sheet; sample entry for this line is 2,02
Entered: 9,29
